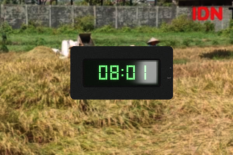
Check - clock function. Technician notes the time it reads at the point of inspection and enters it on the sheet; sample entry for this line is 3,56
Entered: 8,01
